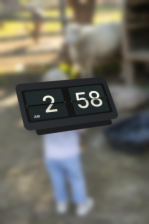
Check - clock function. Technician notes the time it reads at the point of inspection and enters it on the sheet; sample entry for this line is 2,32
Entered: 2,58
